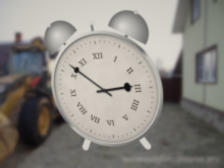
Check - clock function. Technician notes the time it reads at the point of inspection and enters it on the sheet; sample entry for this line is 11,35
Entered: 2,52
